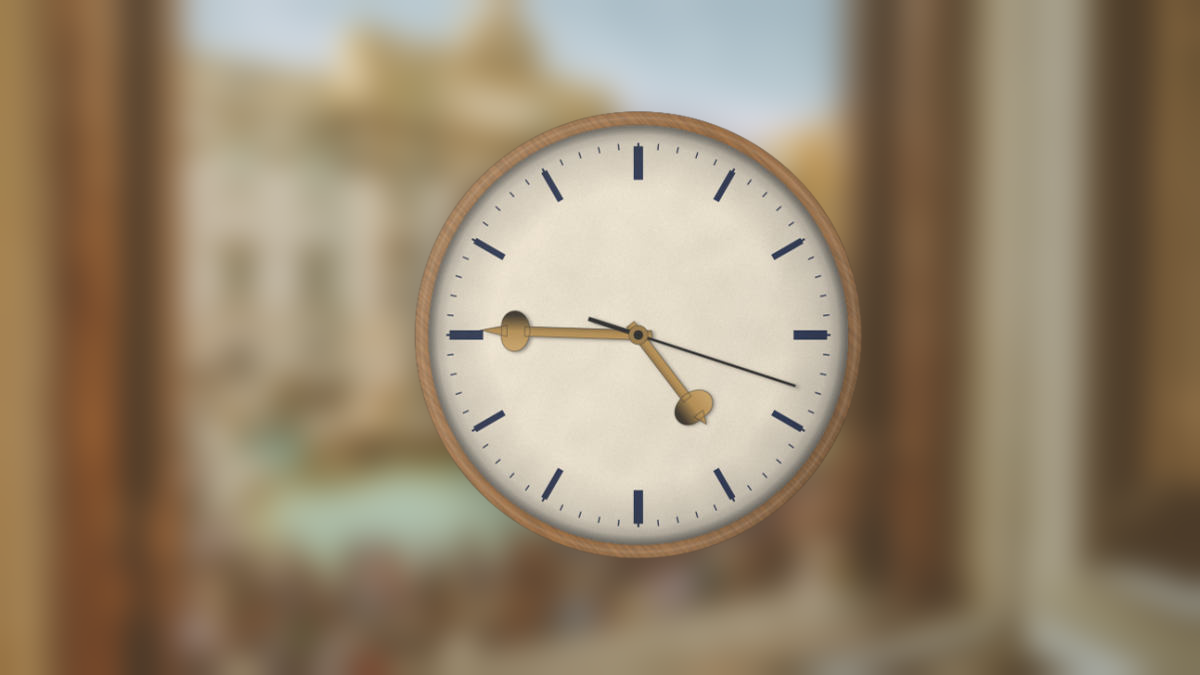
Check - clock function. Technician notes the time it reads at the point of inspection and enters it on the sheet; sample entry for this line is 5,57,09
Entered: 4,45,18
